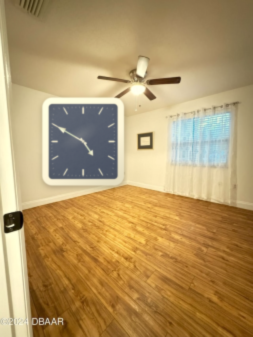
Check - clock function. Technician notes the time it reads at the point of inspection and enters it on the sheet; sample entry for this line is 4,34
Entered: 4,50
